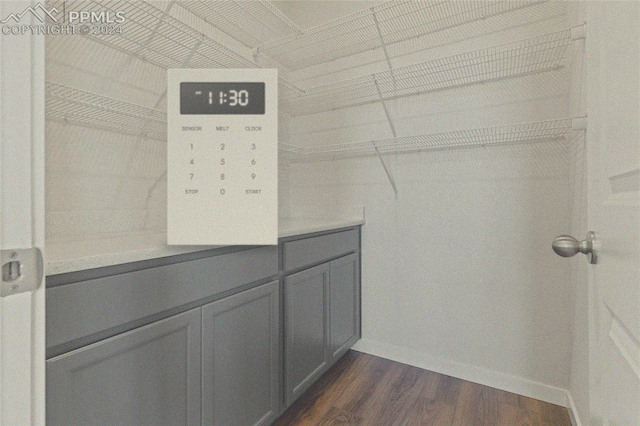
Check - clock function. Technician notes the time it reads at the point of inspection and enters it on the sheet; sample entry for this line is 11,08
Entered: 11,30
